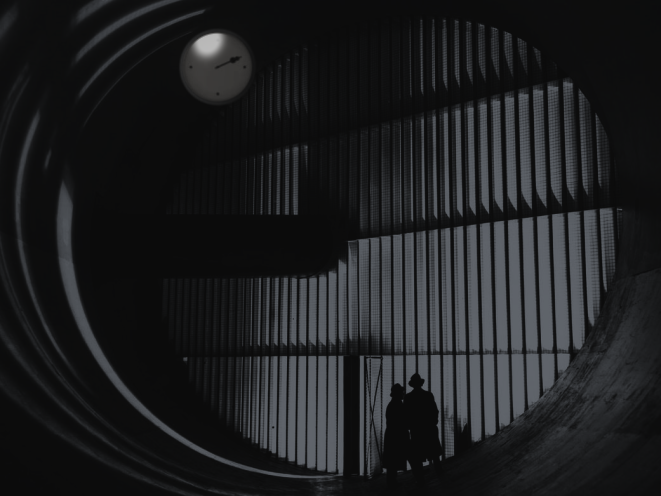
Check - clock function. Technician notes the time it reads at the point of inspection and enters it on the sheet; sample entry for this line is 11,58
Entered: 2,11
